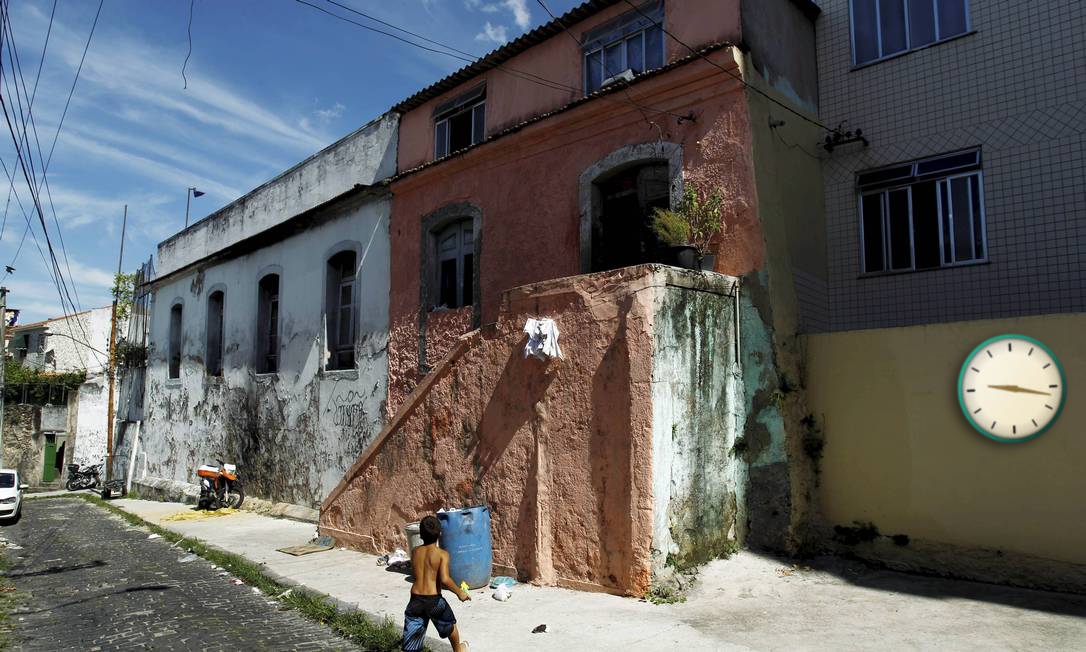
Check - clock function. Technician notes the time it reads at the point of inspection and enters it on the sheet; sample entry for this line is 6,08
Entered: 9,17
